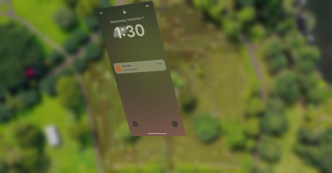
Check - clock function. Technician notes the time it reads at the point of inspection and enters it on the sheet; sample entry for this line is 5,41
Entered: 1,30
